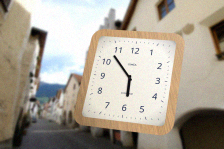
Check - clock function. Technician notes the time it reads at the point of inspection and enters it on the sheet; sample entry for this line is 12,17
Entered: 5,53
